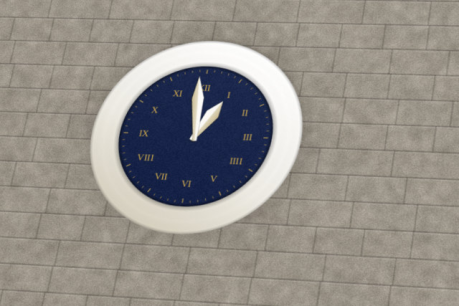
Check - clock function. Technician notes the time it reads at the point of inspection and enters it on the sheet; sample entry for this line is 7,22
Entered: 12,59
